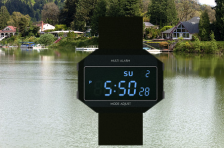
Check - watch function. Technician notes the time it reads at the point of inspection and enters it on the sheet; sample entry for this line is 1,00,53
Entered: 5,50,28
